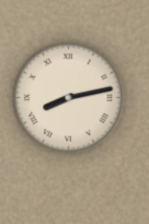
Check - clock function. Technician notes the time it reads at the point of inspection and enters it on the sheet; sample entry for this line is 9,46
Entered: 8,13
